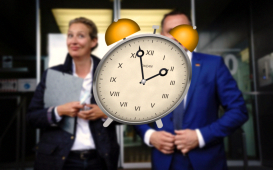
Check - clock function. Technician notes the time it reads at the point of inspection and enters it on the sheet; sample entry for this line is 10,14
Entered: 1,57
